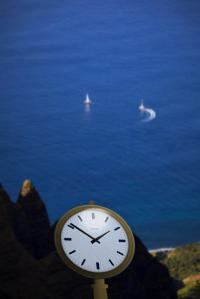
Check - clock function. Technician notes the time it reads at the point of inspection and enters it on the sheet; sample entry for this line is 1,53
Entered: 1,51
